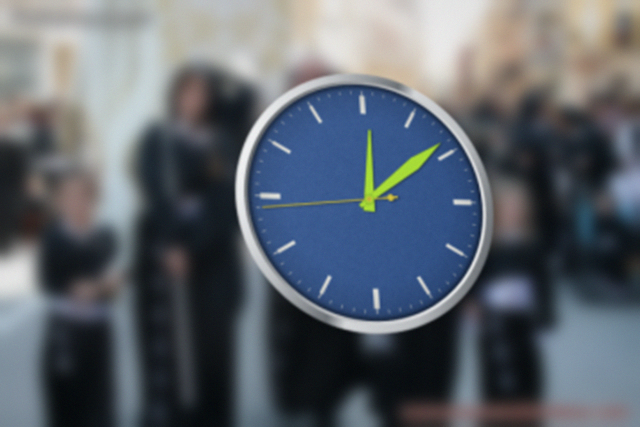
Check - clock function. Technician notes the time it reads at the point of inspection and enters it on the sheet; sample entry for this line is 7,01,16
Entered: 12,08,44
